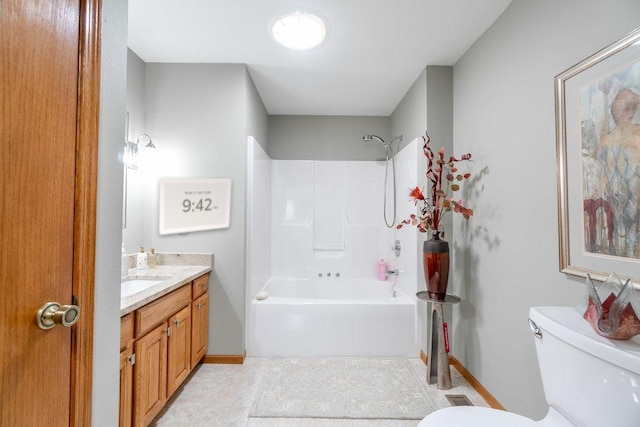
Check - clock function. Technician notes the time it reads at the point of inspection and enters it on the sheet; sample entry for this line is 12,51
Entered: 9,42
